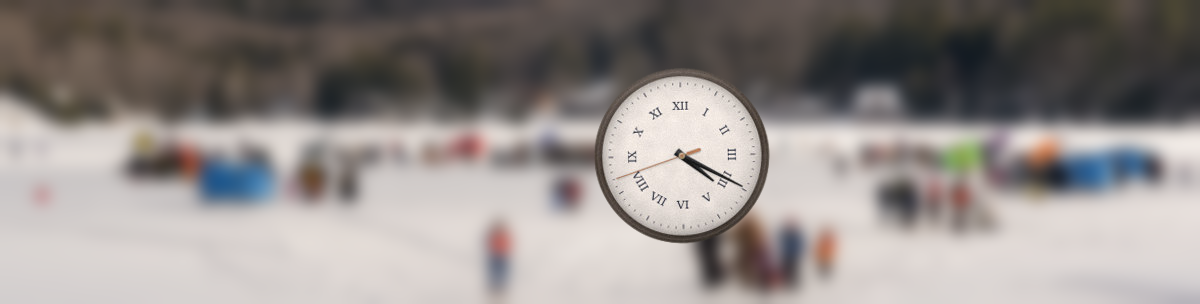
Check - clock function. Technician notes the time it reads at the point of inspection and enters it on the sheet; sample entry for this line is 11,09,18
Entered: 4,19,42
